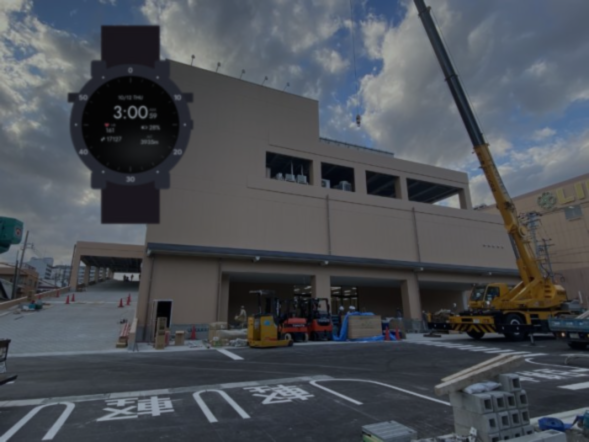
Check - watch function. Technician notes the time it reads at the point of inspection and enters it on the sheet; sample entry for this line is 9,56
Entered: 3,00
